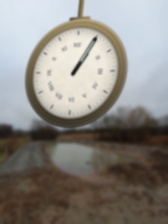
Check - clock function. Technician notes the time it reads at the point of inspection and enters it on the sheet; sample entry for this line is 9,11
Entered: 1,05
